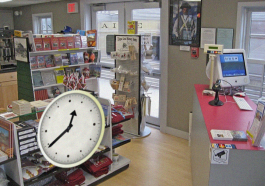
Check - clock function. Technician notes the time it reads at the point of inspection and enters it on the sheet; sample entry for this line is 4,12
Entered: 12,39
